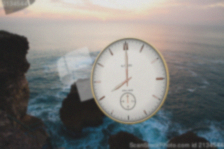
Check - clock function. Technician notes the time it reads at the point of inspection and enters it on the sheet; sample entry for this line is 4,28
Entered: 8,00
